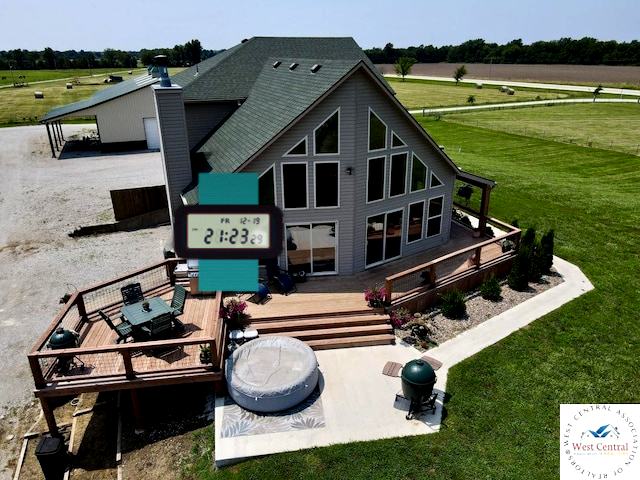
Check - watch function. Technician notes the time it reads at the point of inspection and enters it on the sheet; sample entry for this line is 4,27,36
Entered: 21,23,29
